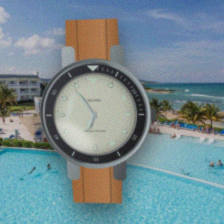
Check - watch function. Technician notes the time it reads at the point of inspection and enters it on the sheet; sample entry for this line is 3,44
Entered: 6,54
